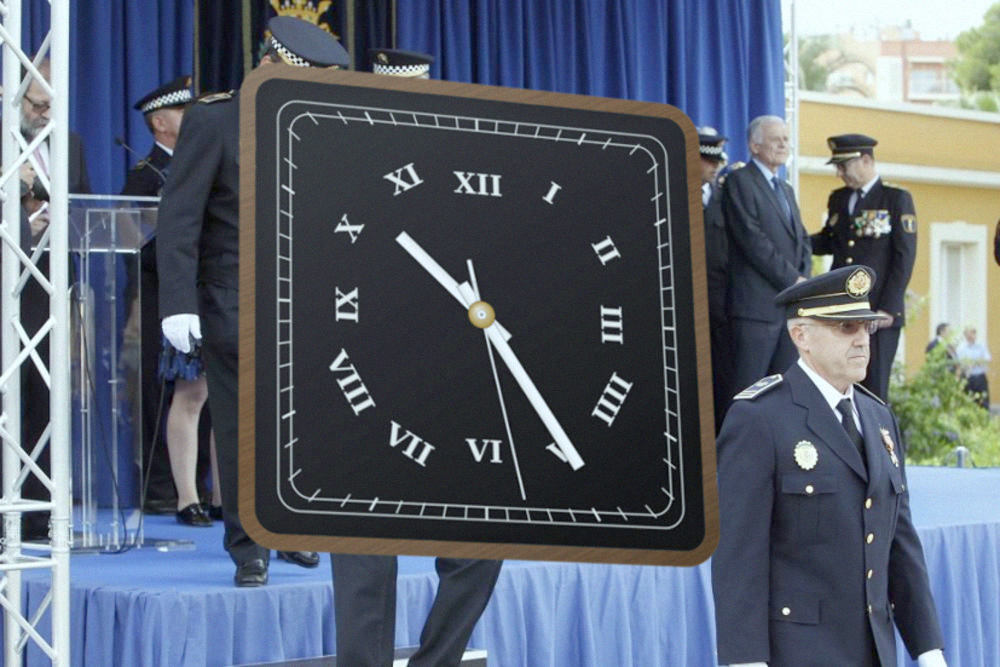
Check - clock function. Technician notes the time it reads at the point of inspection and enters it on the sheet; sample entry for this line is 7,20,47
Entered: 10,24,28
